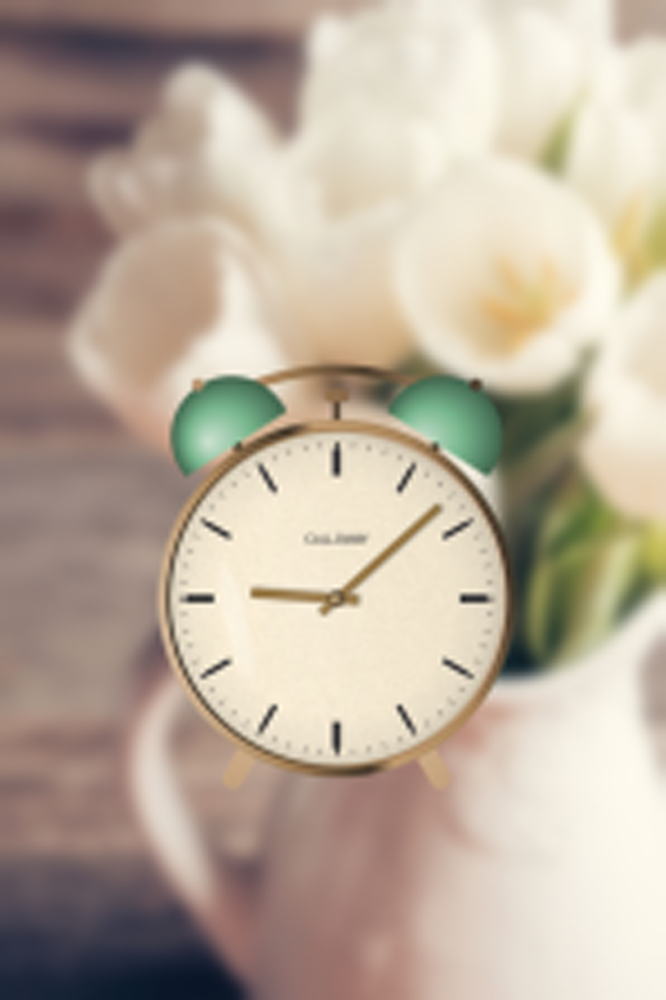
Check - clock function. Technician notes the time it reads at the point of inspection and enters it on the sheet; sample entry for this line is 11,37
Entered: 9,08
